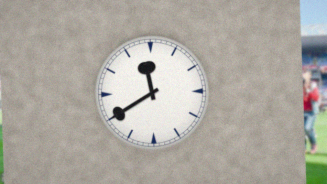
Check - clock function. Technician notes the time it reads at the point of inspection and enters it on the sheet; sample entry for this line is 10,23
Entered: 11,40
